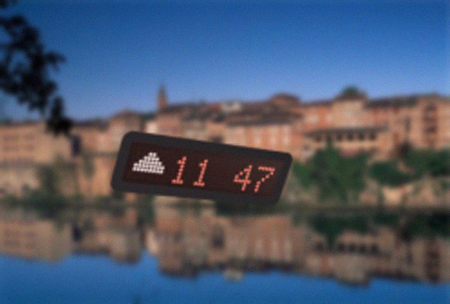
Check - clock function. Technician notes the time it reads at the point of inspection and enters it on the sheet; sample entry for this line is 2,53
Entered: 11,47
